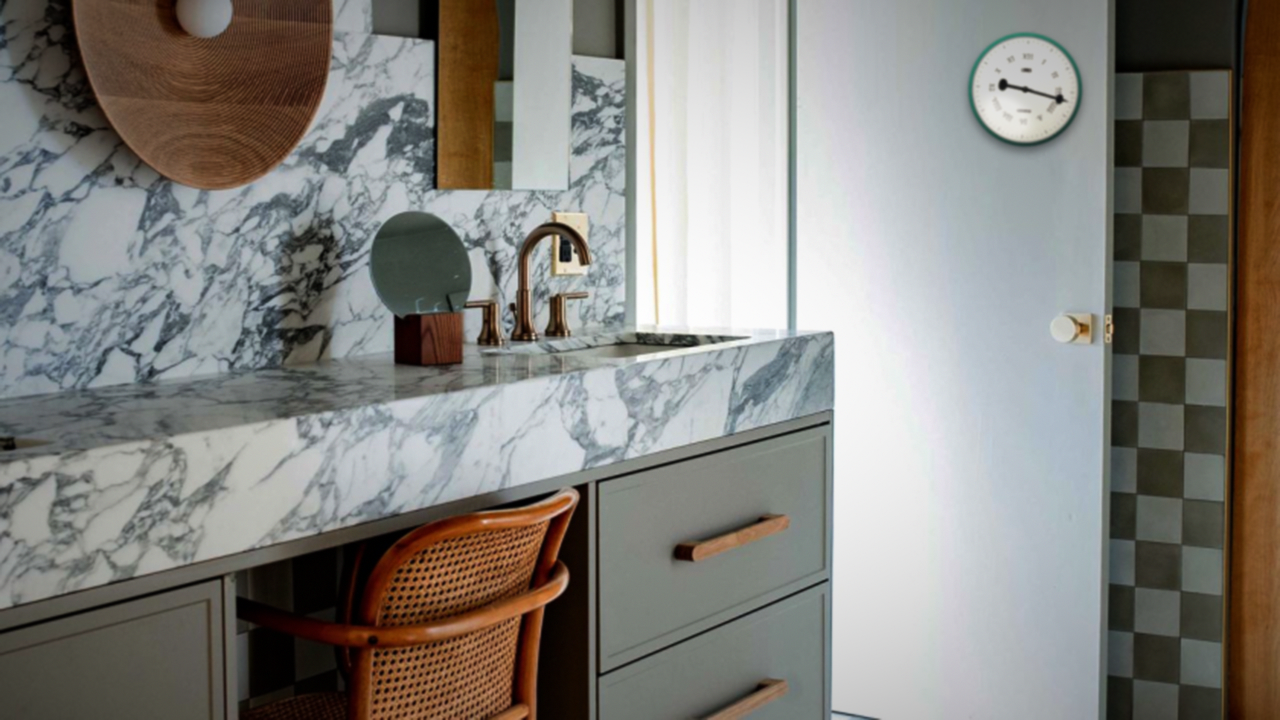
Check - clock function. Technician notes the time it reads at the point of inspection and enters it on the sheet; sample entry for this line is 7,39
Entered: 9,17
